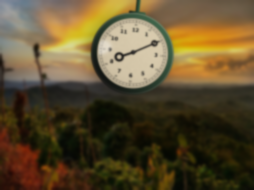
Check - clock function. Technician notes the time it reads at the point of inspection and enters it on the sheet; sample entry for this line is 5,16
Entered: 8,10
